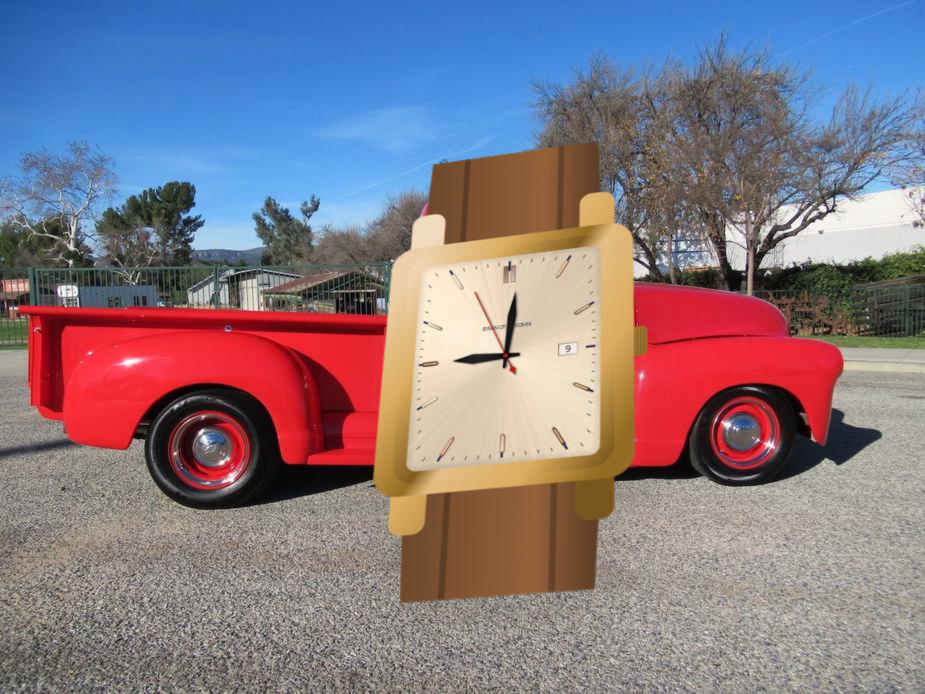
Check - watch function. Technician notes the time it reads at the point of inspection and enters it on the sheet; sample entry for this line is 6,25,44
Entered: 9,00,56
